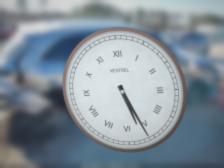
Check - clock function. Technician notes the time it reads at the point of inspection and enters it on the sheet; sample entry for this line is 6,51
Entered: 5,26
